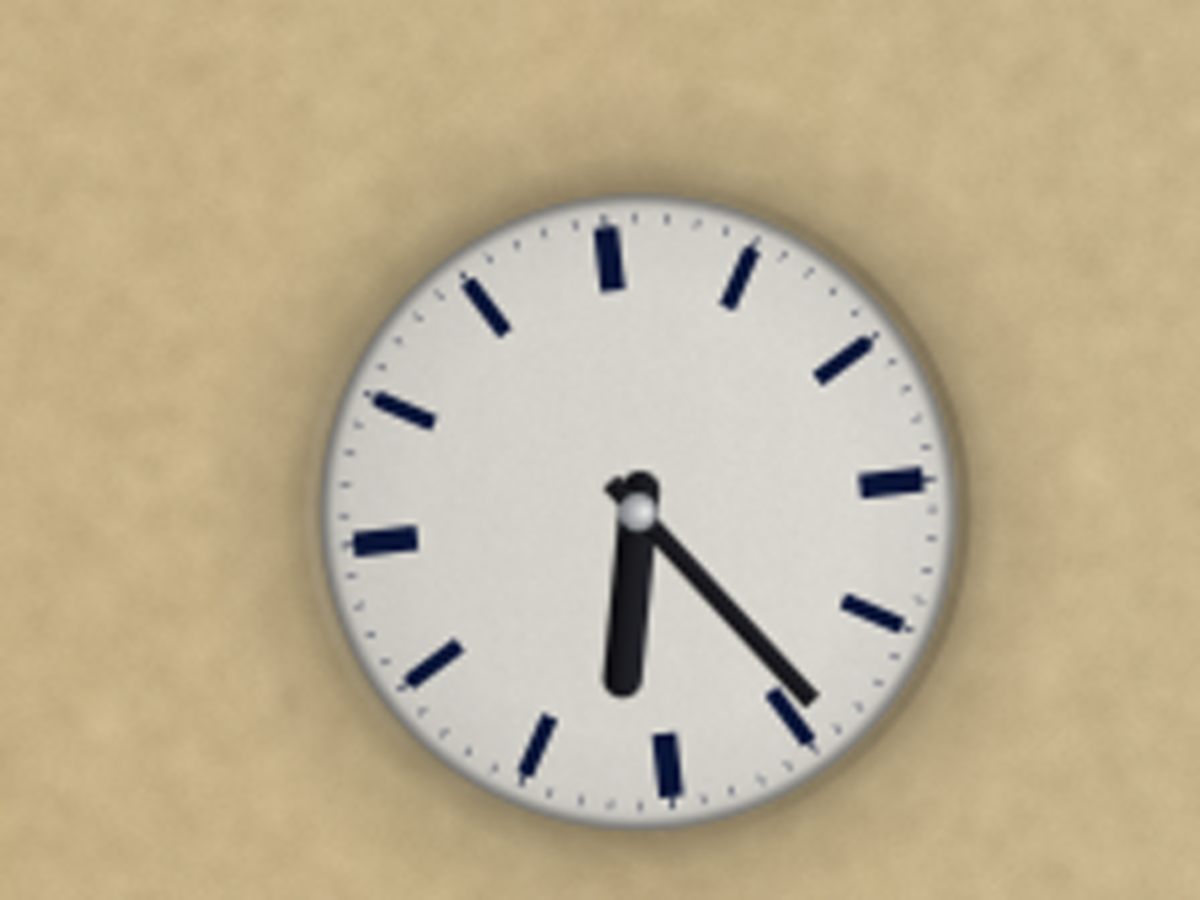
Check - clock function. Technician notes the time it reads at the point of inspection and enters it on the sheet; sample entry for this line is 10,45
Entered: 6,24
